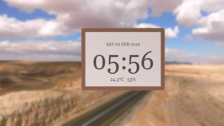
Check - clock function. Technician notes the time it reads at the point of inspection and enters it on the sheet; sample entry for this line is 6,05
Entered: 5,56
